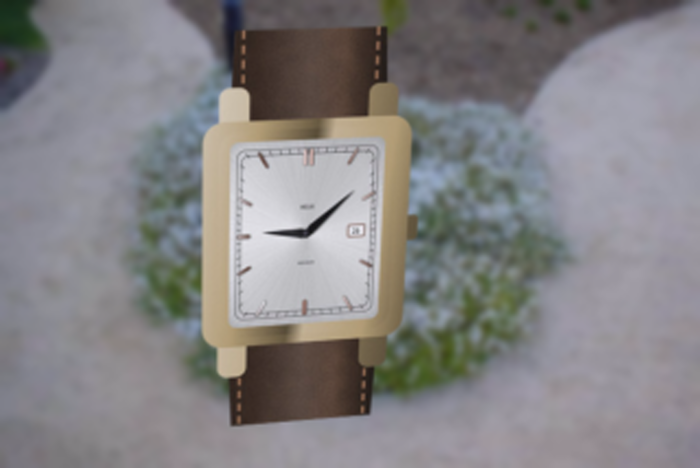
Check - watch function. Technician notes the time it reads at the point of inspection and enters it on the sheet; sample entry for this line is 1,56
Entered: 9,08
